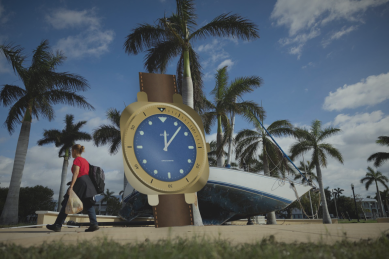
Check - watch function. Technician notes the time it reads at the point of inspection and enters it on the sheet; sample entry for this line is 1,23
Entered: 12,07
